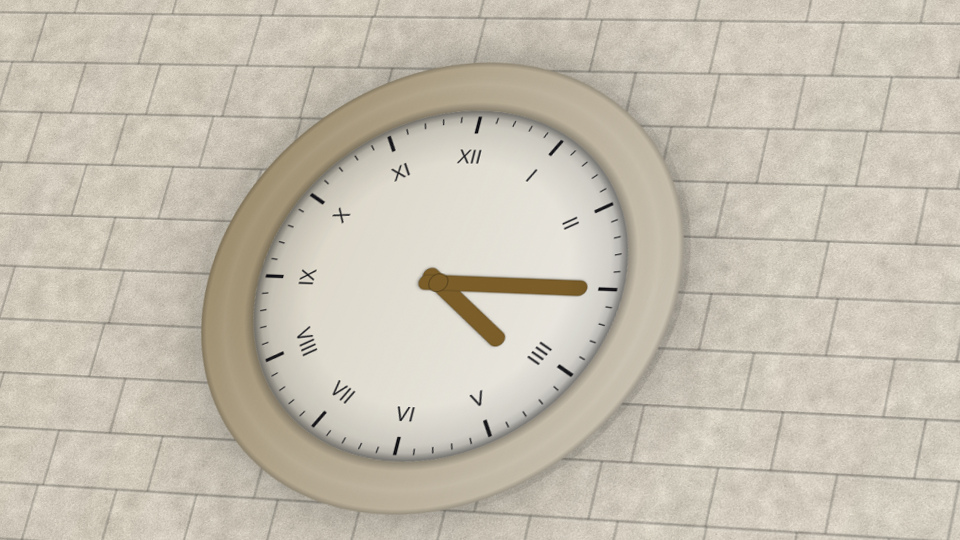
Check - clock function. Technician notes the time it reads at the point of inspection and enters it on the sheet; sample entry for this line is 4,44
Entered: 4,15
